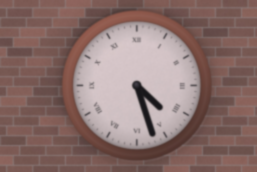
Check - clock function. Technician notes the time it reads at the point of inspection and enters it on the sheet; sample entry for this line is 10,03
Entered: 4,27
